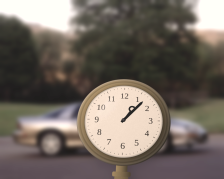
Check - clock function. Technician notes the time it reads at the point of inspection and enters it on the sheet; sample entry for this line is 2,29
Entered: 1,07
